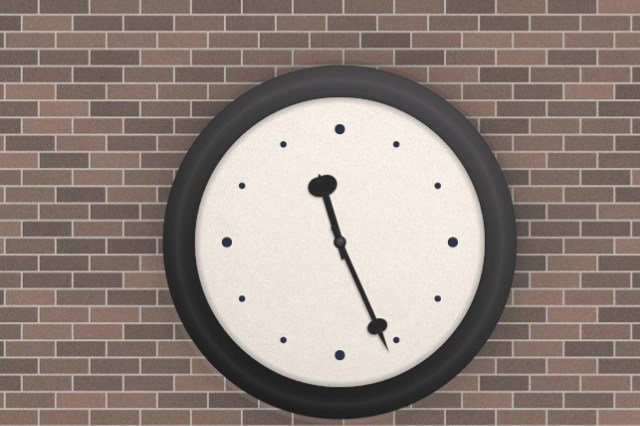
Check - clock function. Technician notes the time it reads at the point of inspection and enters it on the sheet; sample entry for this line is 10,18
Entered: 11,26
